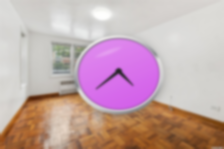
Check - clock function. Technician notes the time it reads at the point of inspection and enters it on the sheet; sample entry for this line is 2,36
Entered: 4,38
